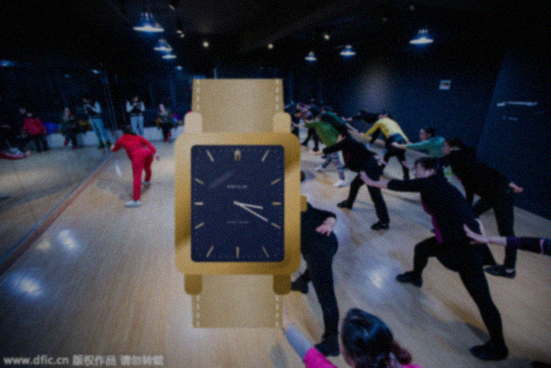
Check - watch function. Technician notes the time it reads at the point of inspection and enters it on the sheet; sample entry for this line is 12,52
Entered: 3,20
